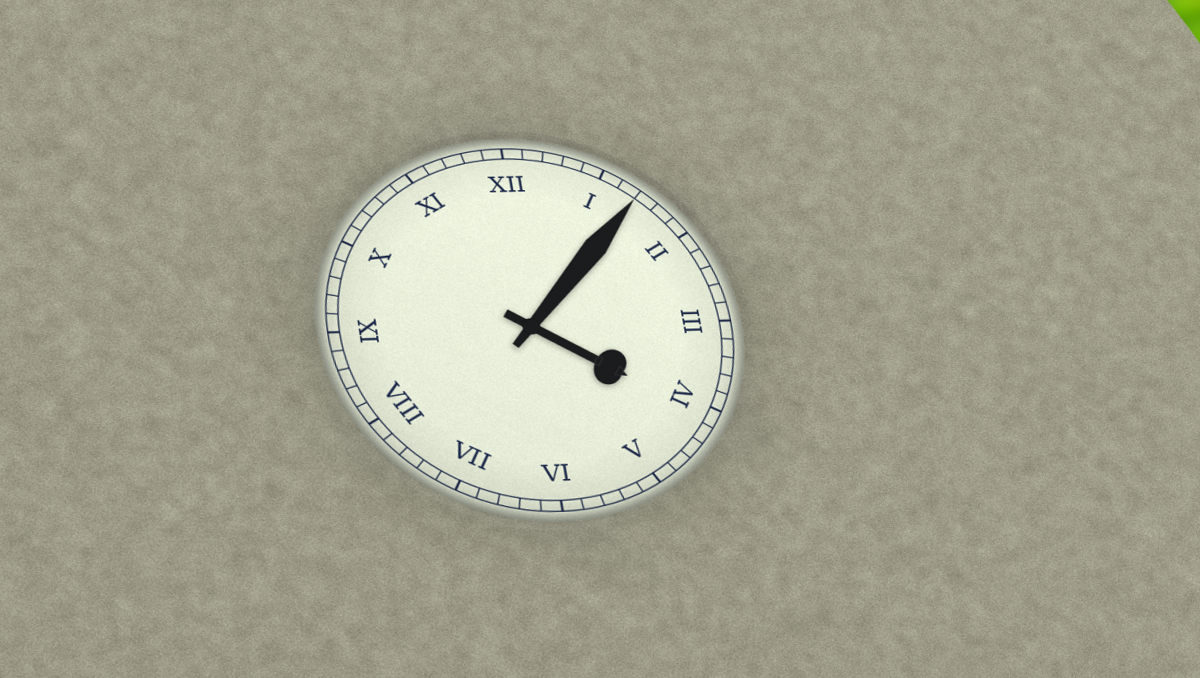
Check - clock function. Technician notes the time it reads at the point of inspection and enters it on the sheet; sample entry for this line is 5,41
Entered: 4,07
